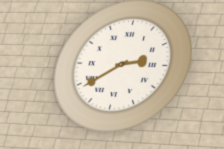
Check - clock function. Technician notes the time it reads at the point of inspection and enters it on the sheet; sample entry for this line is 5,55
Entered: 2,39
